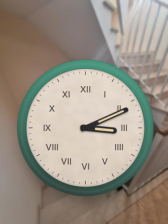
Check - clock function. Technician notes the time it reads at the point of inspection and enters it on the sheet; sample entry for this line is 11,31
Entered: 3,11
